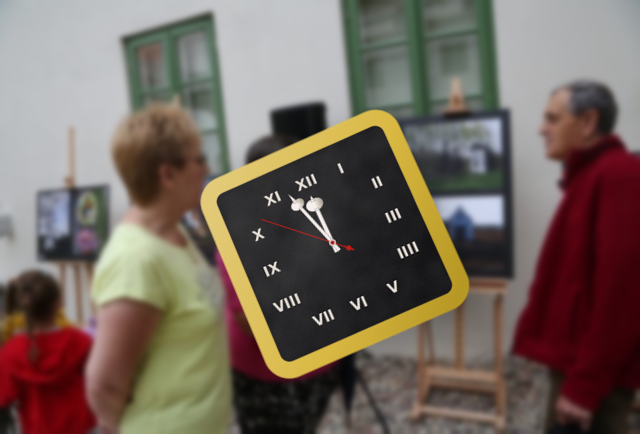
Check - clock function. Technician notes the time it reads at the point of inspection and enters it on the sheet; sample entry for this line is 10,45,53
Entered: 11,56,52
